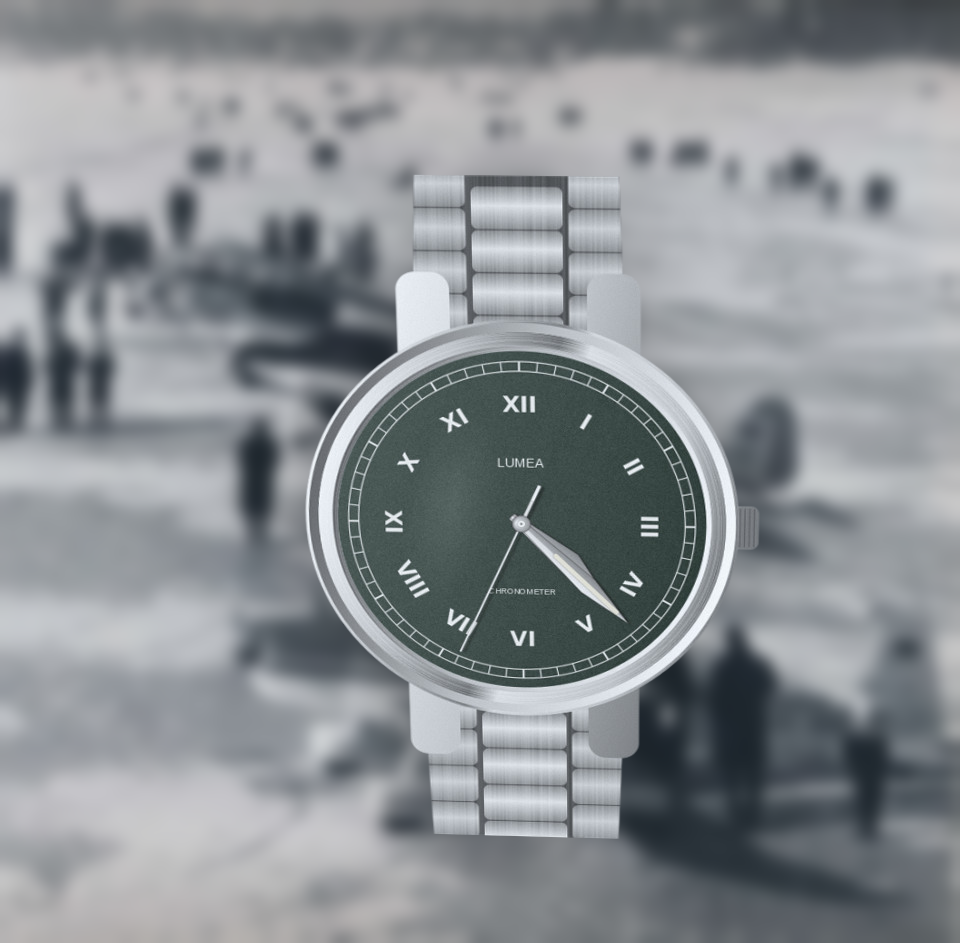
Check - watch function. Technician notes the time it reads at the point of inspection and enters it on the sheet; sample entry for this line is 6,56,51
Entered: 4,22,34
